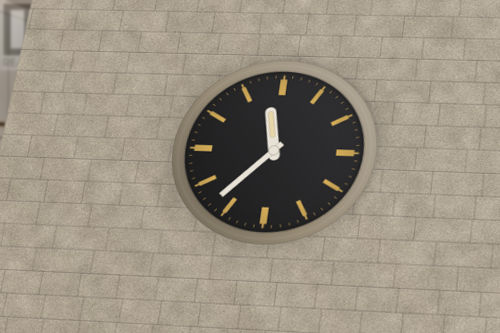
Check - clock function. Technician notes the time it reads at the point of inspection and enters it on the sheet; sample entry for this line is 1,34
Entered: 11,37
